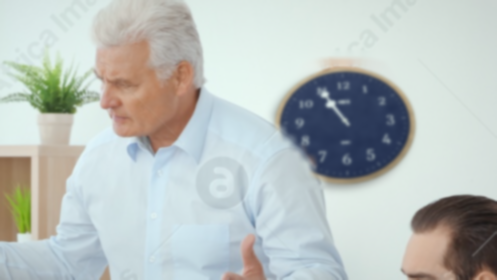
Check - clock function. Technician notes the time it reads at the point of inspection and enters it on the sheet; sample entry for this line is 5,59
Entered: 10,55
